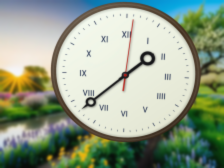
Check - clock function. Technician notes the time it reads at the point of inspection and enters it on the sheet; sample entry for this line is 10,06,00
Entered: 1,38,01
